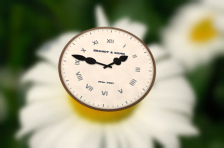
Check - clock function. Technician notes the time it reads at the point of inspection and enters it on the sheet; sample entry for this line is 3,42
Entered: 1,47
